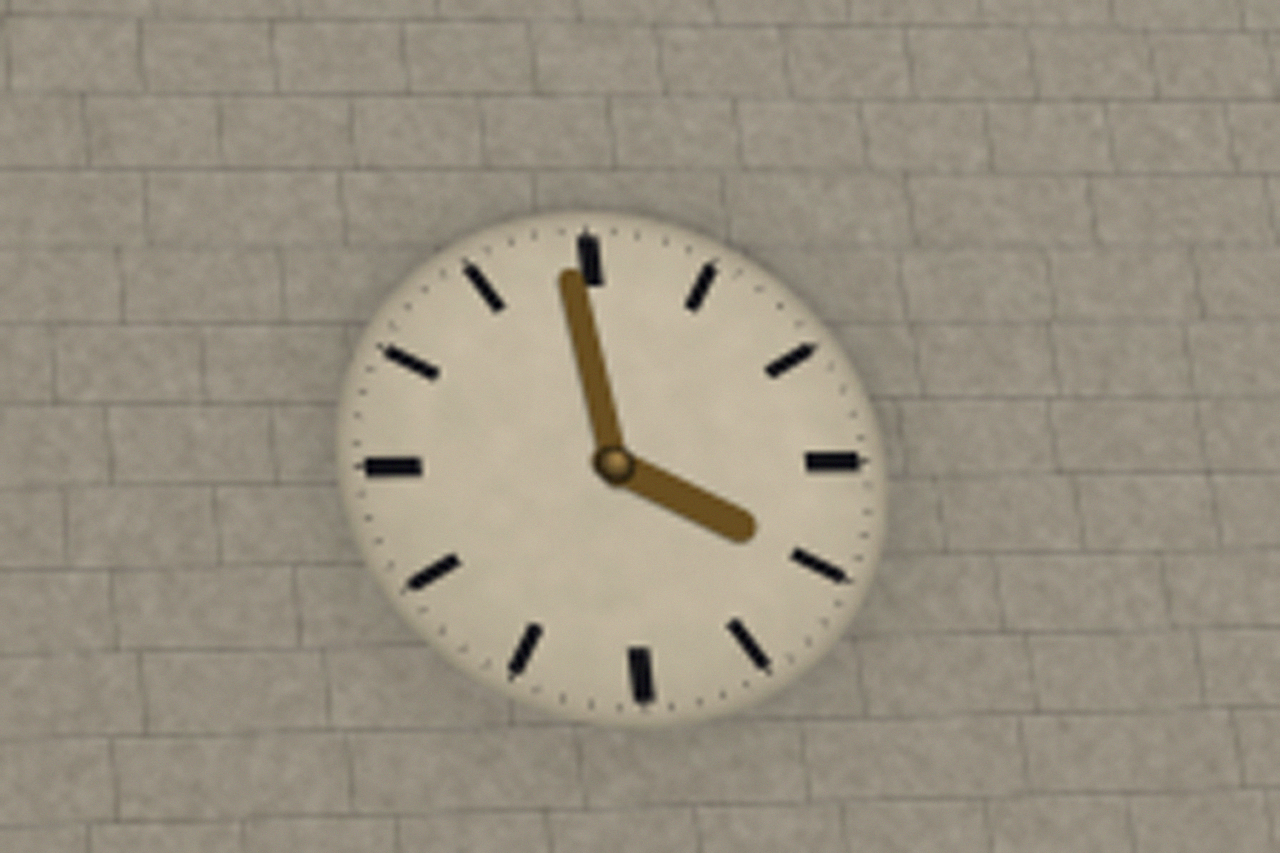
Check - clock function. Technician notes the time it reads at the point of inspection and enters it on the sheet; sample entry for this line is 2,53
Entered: 3,59
